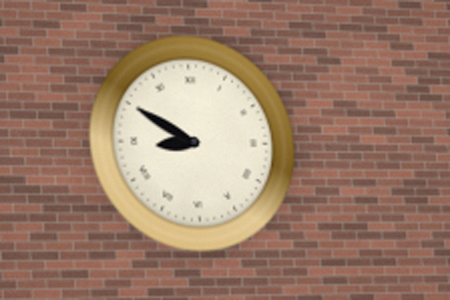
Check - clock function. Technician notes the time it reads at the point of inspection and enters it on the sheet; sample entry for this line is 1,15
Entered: 8,50
